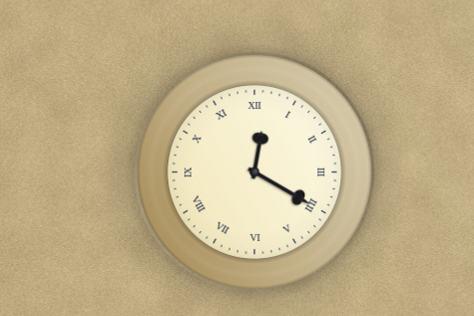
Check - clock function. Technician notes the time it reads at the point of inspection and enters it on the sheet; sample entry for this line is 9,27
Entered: 12,20
